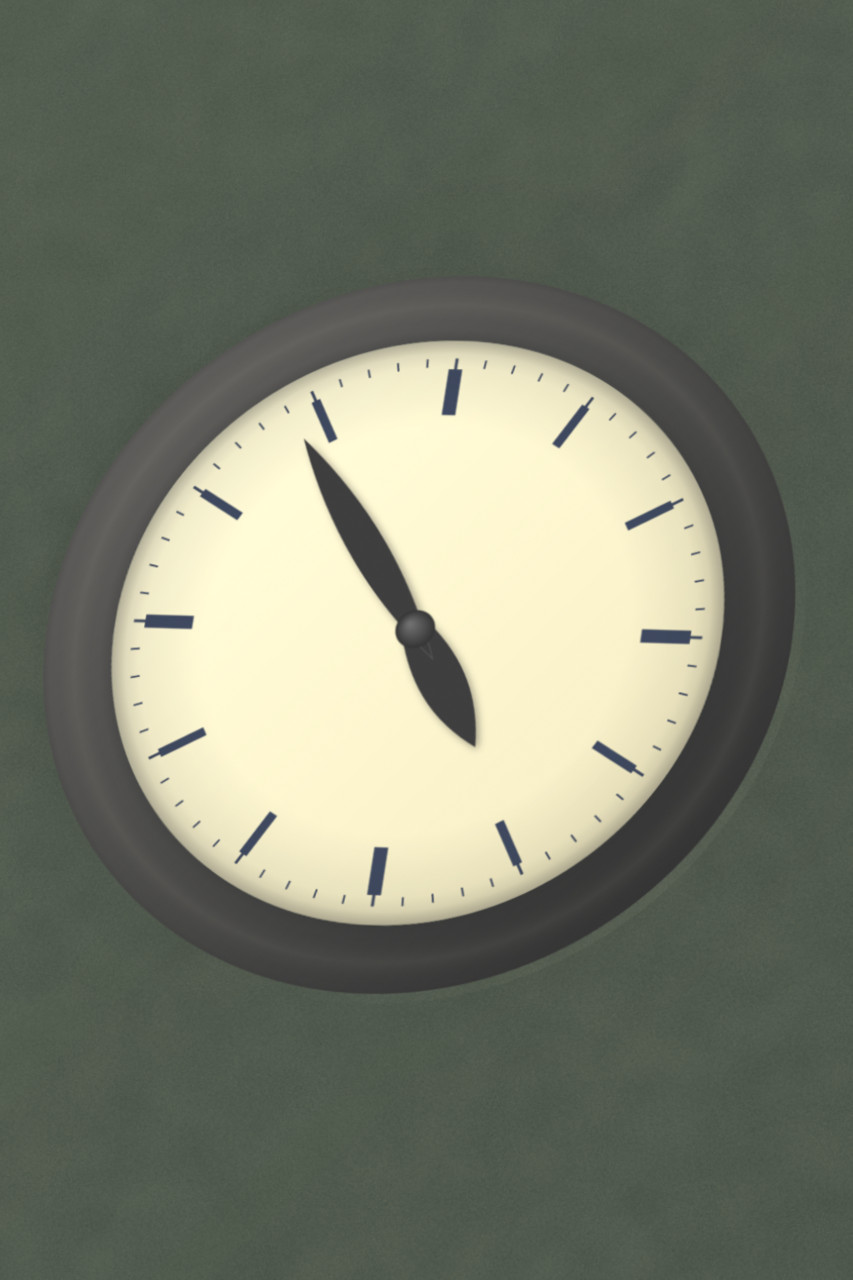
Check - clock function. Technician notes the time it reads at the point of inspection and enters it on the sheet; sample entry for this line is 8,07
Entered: 4,54
